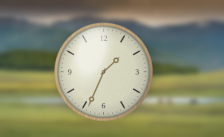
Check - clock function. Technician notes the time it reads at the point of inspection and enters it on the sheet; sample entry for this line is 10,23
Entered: 1,34
